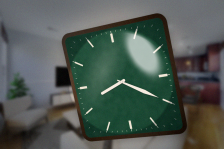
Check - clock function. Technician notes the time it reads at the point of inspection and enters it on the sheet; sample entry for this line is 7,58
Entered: 8,20
